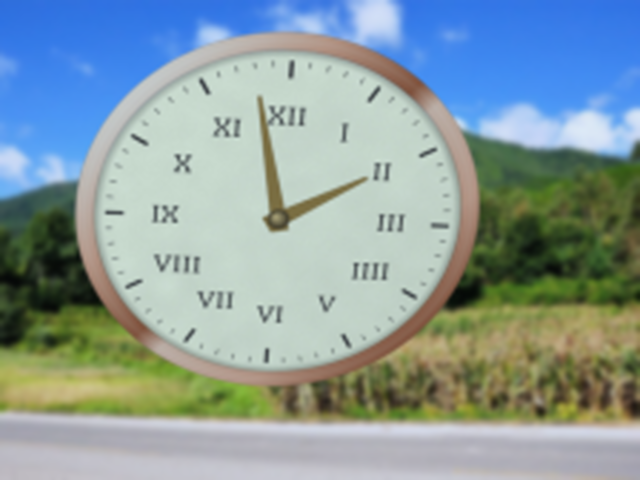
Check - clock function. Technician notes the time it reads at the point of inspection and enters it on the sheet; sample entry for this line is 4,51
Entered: 1,58
